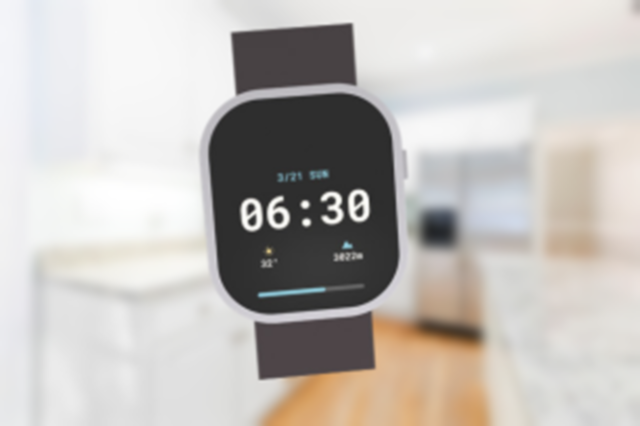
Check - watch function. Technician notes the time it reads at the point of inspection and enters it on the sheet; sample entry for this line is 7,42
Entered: 6,30
